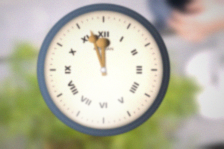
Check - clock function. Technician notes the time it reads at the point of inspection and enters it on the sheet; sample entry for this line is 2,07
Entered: 11,57
